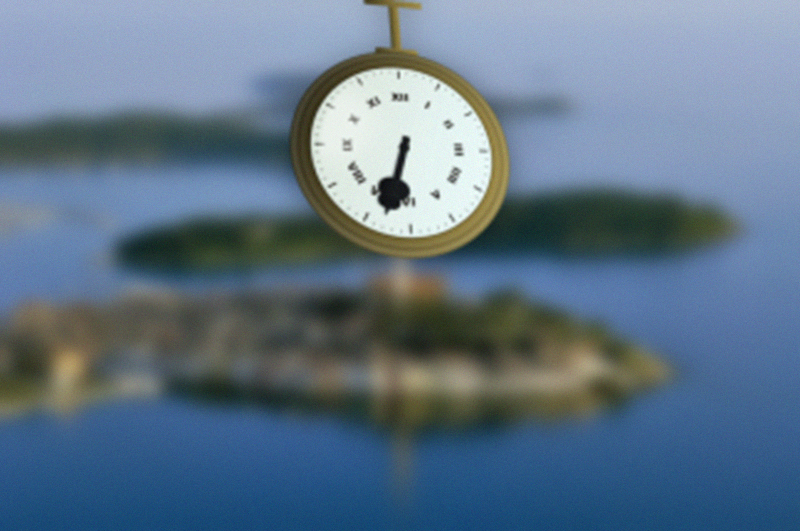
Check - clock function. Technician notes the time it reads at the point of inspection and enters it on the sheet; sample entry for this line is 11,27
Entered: 6,33
